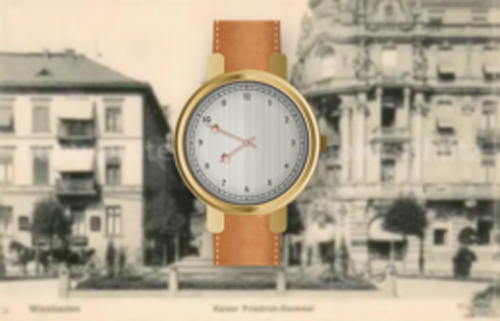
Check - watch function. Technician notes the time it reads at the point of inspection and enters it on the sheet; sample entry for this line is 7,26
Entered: 7,49
